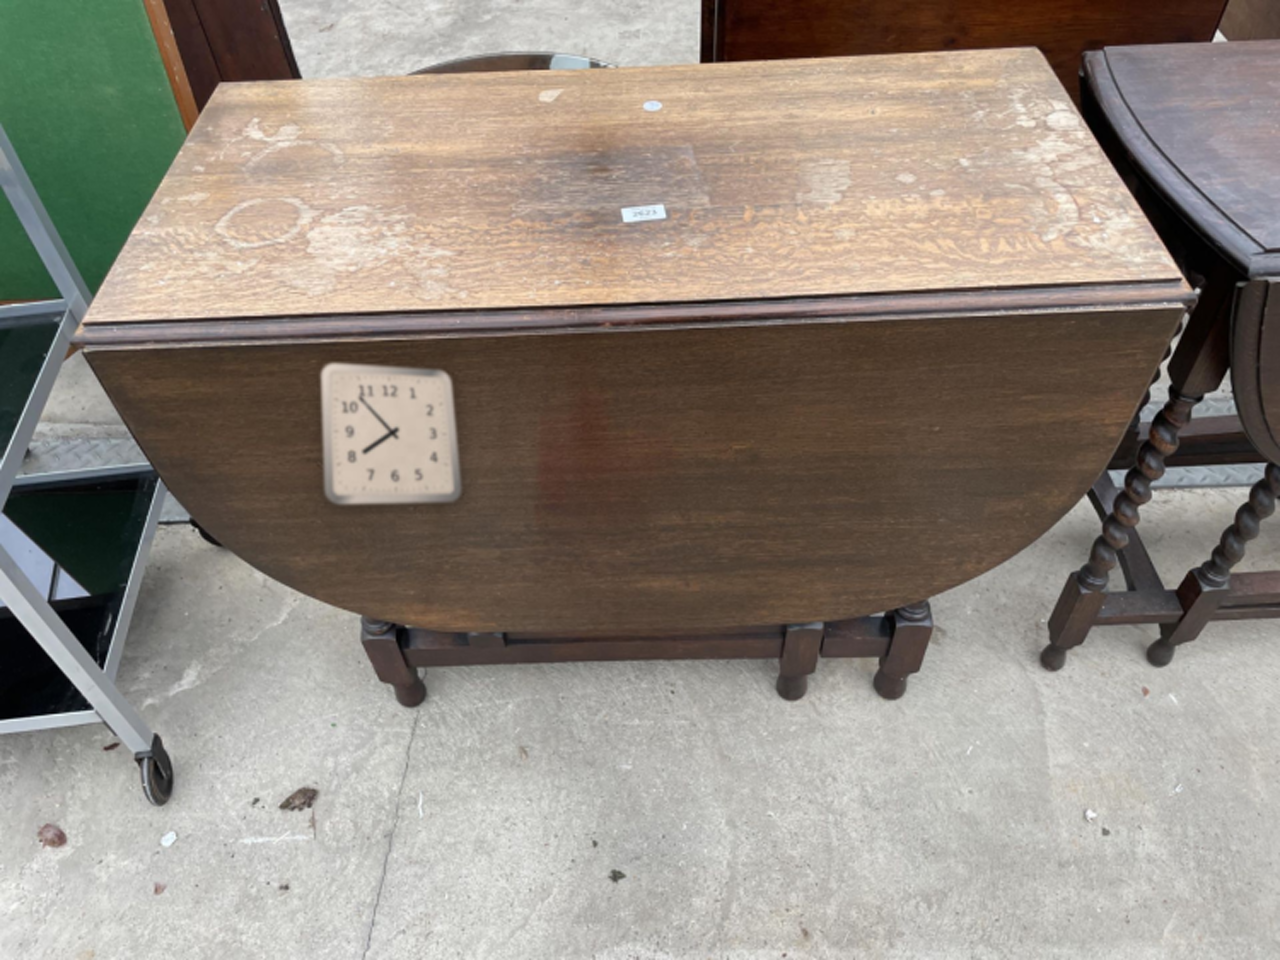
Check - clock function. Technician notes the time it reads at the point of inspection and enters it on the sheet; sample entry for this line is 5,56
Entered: 7,53
